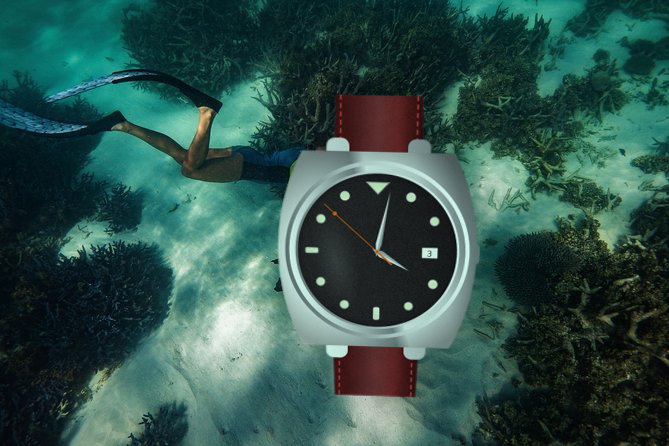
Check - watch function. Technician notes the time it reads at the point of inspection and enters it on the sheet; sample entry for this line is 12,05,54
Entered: 4,01,52
